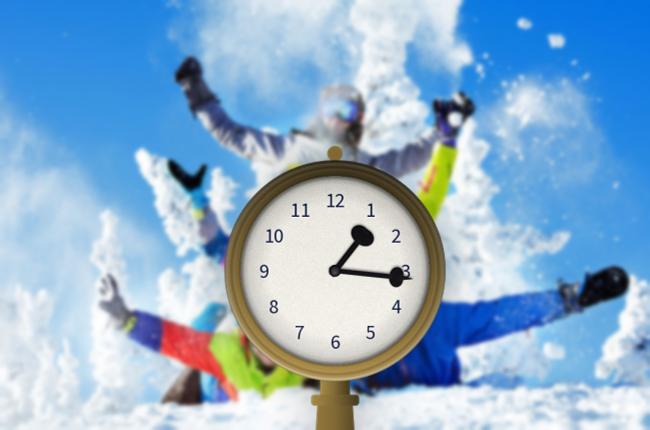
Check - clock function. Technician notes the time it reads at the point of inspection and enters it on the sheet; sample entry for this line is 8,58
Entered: 1,16
